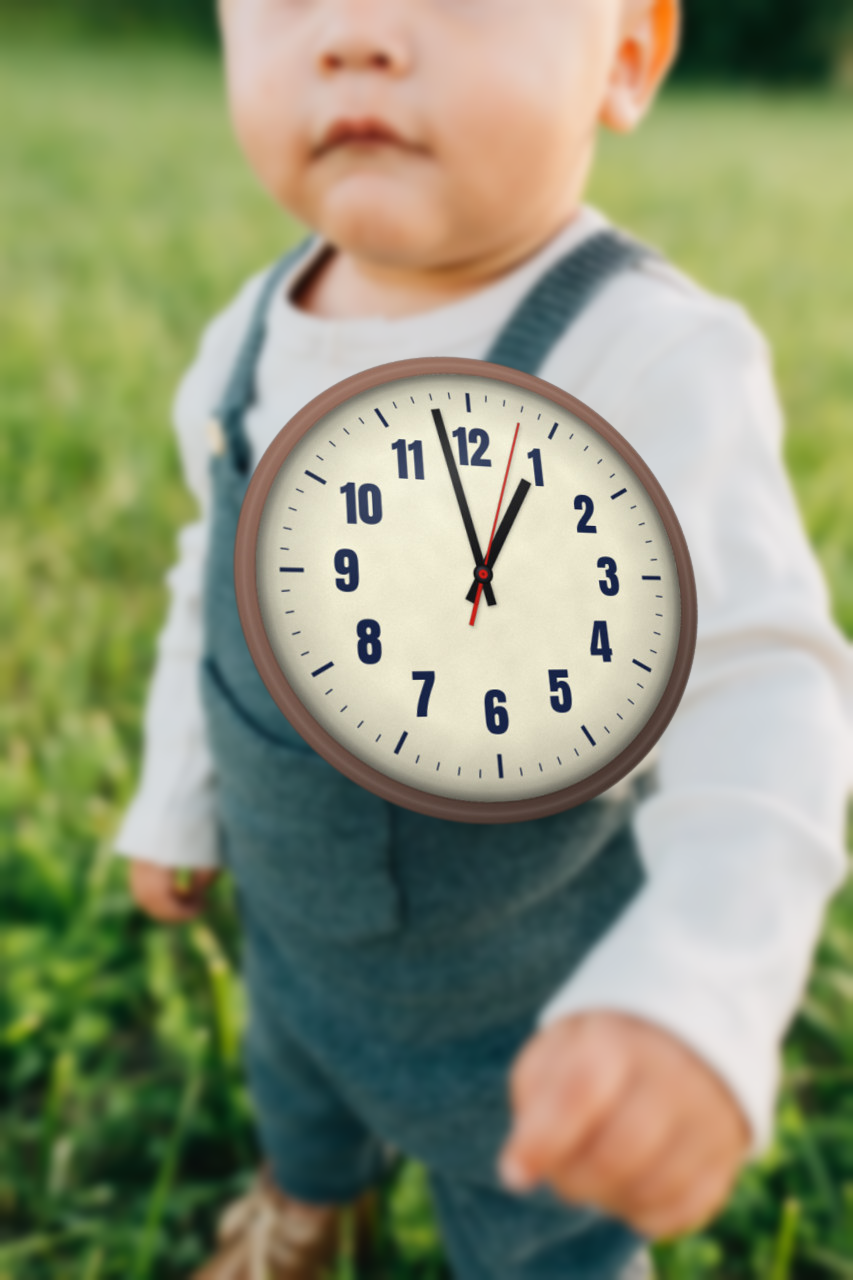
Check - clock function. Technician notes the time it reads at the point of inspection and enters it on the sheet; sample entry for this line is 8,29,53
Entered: 12,58,03
